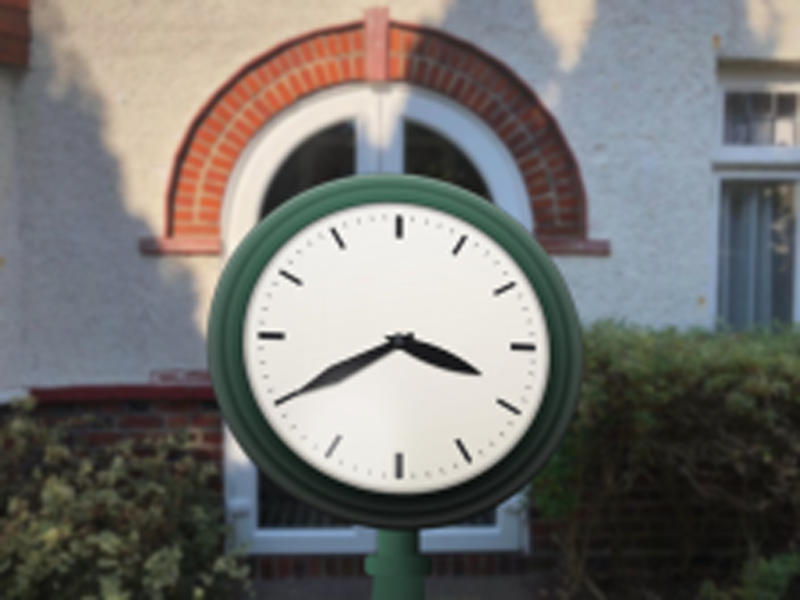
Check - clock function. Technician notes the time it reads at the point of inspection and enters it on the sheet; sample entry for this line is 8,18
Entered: 3,40
